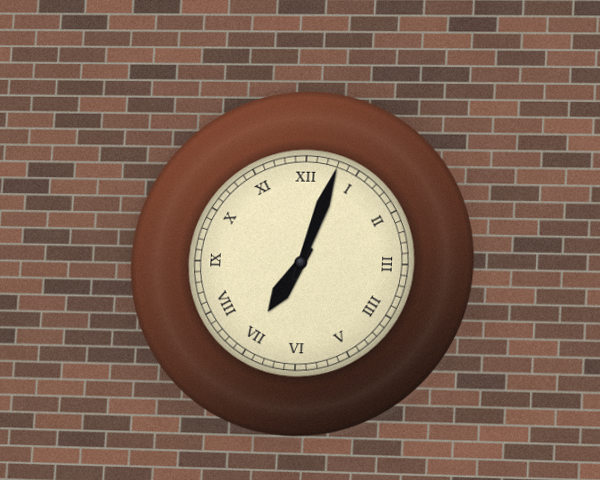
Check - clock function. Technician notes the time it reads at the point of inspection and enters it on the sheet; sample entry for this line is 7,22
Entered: 7,03
